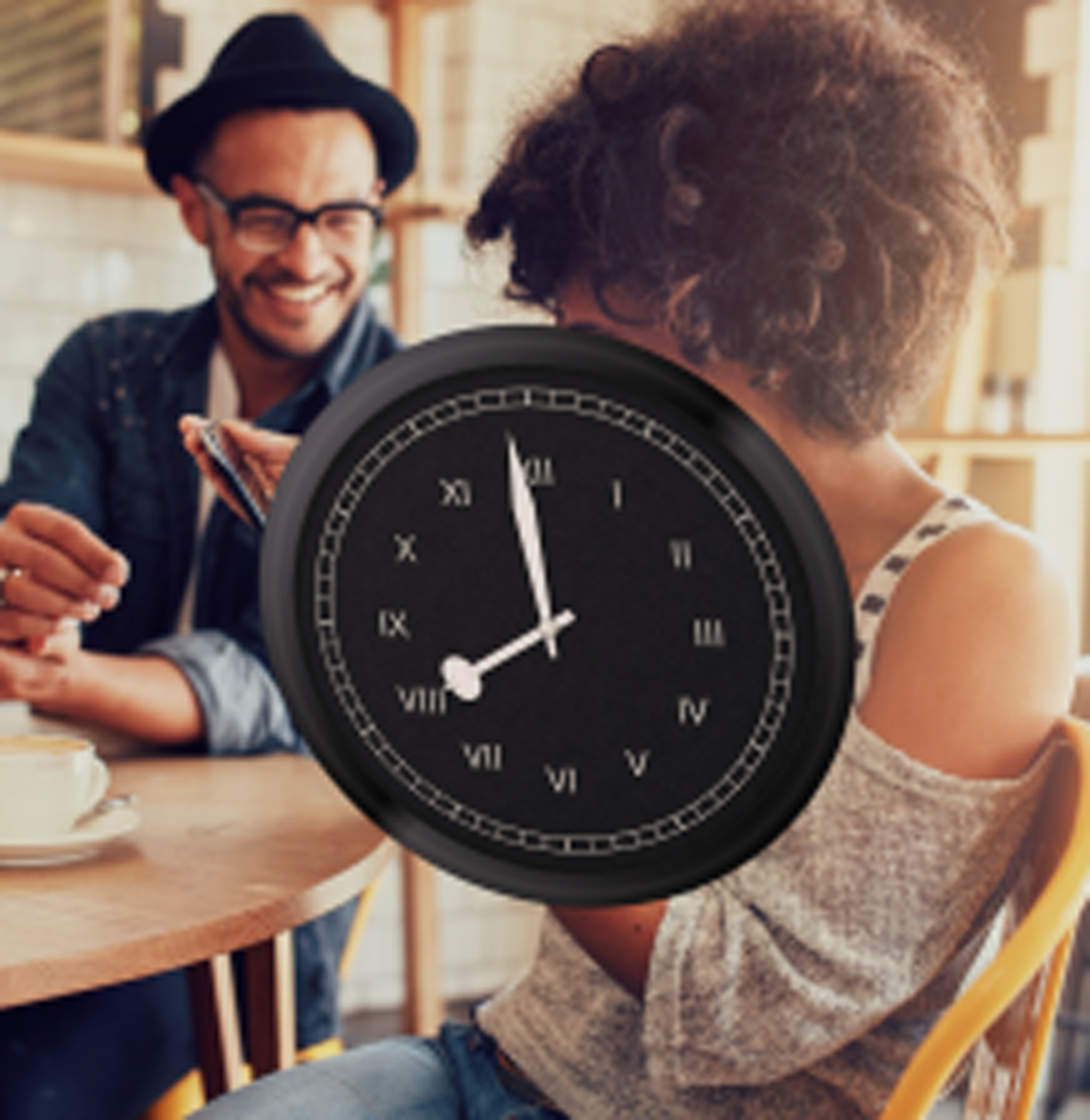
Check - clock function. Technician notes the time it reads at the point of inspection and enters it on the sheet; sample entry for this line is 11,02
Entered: 7,59
